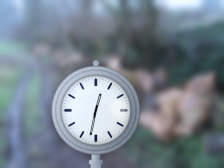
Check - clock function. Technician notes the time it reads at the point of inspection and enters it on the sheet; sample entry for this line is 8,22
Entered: 12,32
